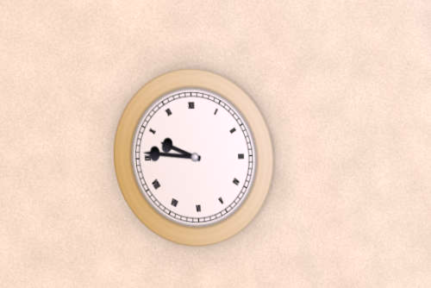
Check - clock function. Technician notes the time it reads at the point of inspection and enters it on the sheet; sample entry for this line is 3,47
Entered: 9,46
